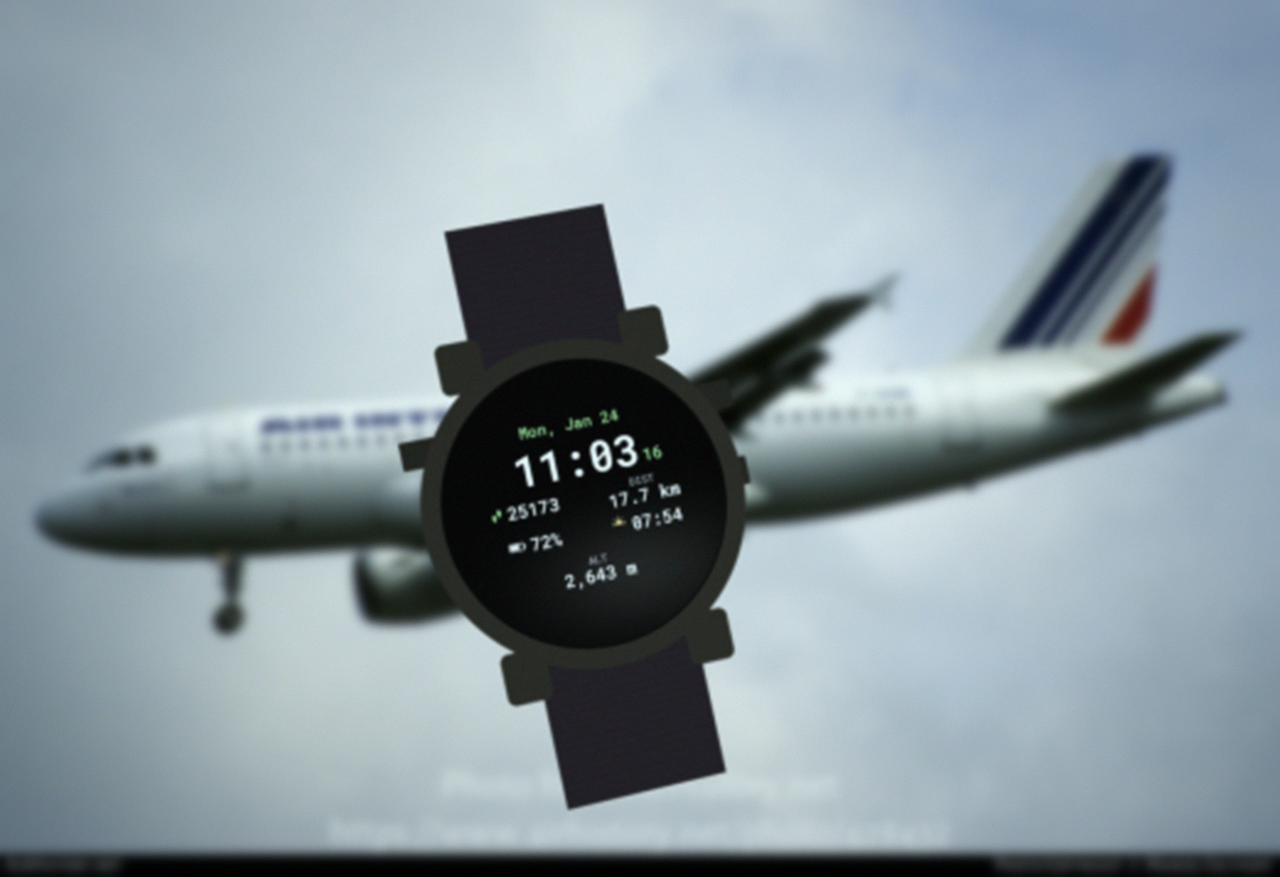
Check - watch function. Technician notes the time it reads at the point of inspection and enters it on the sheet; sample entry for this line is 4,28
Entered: 11,03
